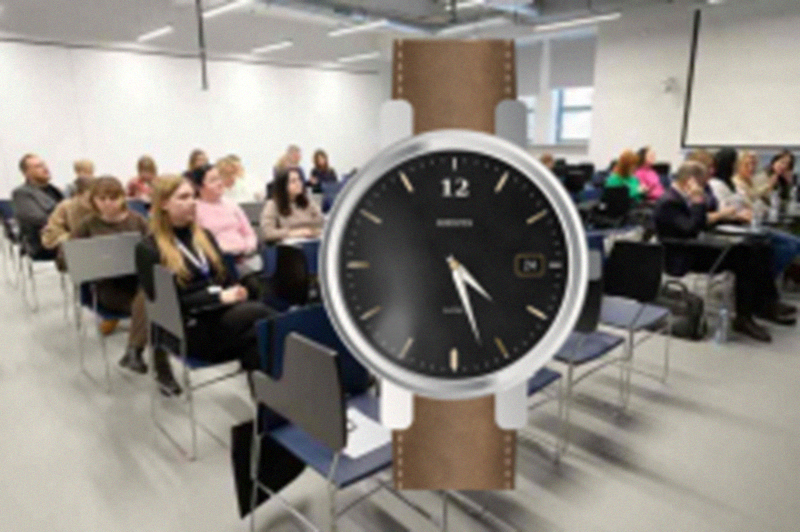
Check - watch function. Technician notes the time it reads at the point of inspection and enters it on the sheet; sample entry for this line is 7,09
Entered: 4,27
